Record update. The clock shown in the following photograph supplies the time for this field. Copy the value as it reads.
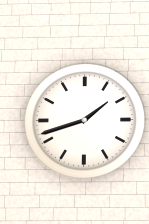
1:42
